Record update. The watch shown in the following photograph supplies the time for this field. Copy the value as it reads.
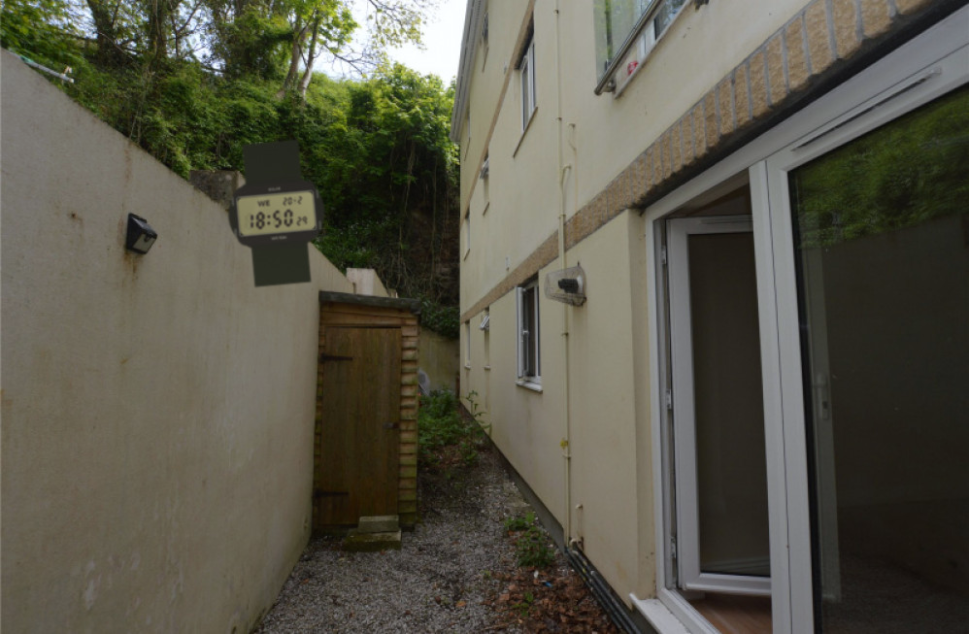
18:50
